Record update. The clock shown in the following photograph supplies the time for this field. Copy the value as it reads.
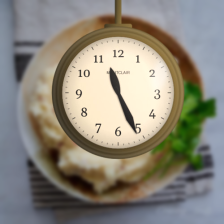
11:26
